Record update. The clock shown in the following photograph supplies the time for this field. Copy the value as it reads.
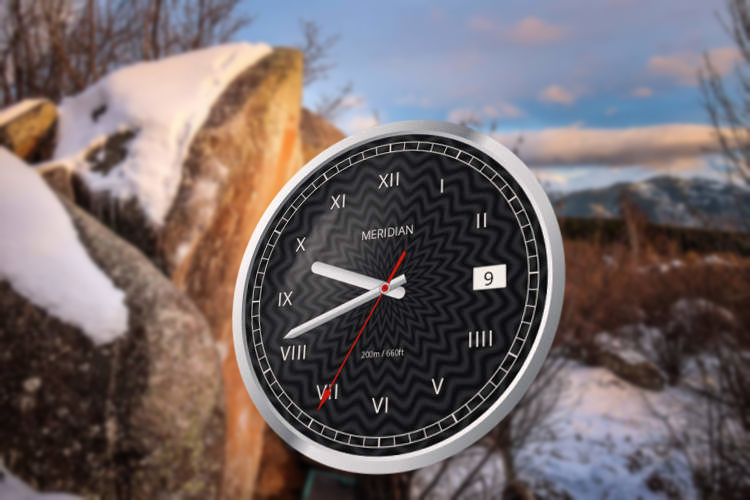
9:41:35
